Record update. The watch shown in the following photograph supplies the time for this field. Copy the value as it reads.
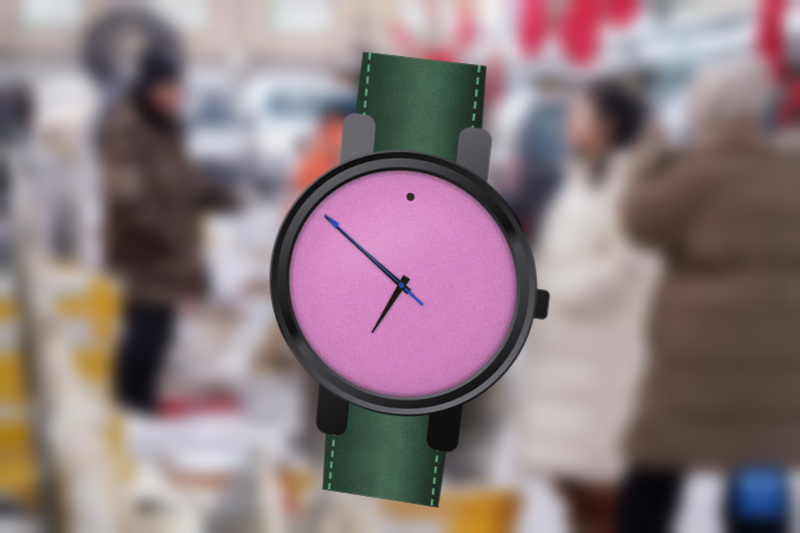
6:50:51
